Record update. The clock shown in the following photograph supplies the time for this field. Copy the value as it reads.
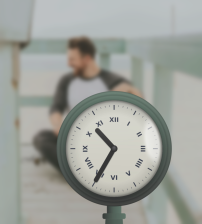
10:35
